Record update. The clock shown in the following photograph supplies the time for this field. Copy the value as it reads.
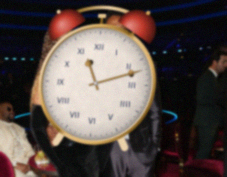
11:12
